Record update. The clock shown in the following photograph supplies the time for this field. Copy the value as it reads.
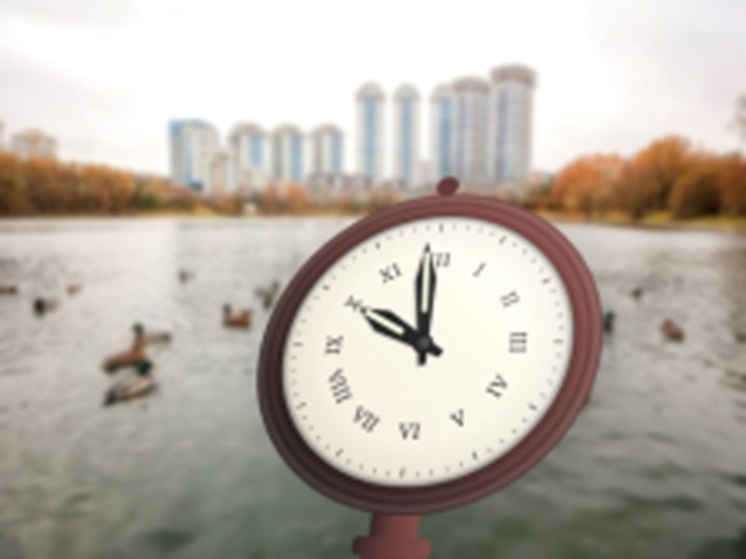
9:59
